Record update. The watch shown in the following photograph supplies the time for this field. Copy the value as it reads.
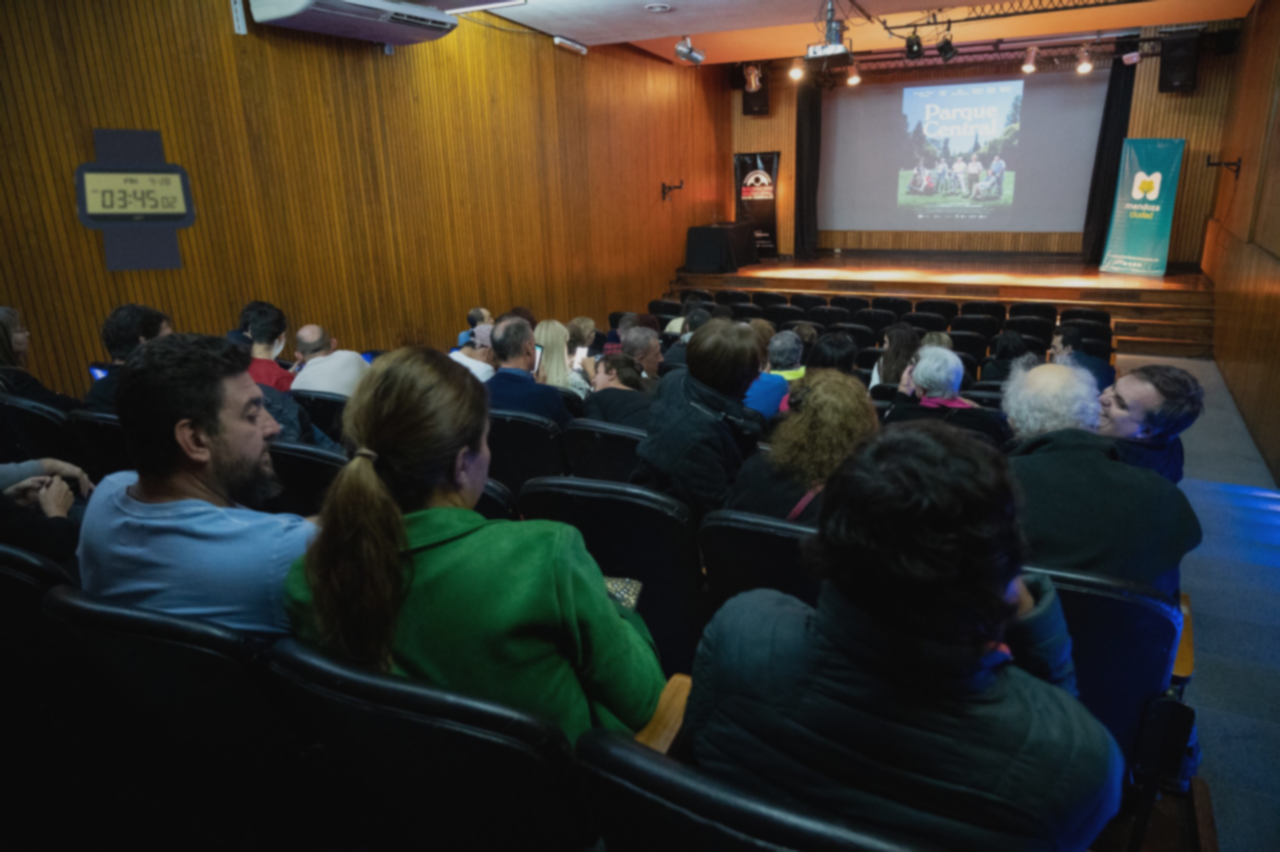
3:45
